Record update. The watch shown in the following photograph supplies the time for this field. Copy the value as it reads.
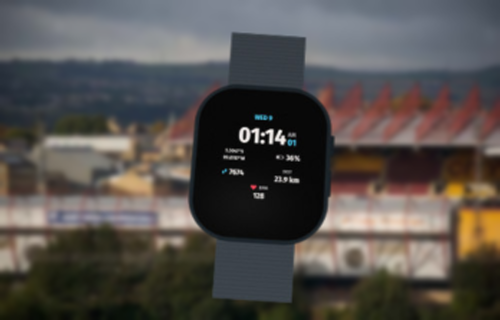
1:14
